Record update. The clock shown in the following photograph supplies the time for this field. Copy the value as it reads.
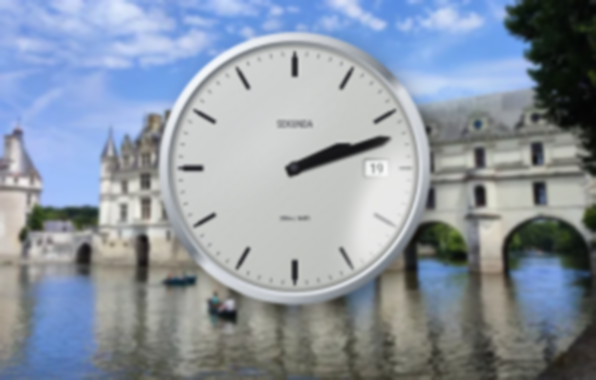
2:12
